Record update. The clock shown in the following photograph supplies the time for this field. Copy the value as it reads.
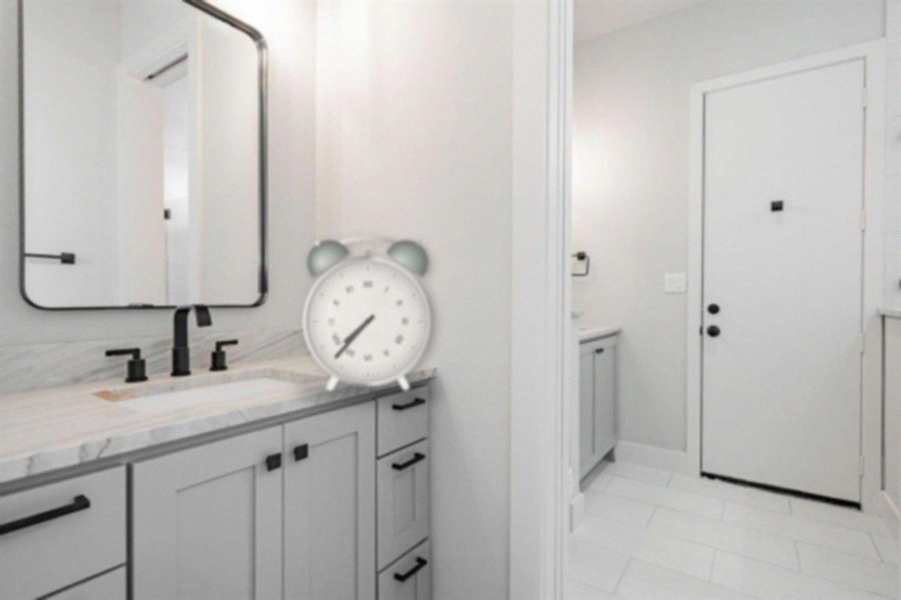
7:37
